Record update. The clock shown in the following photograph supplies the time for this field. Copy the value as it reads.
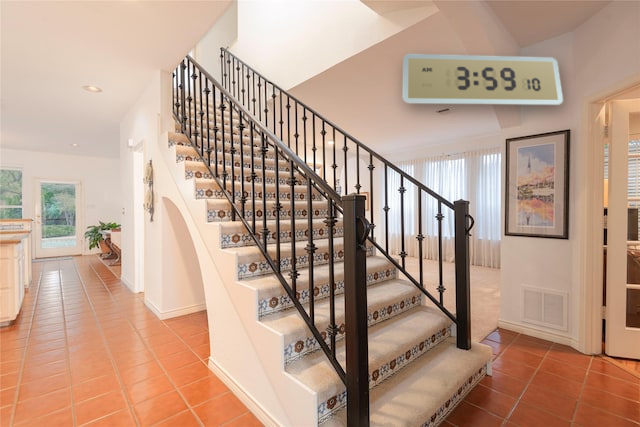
3:59:10
